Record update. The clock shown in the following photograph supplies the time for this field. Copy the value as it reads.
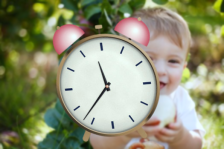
11:37
